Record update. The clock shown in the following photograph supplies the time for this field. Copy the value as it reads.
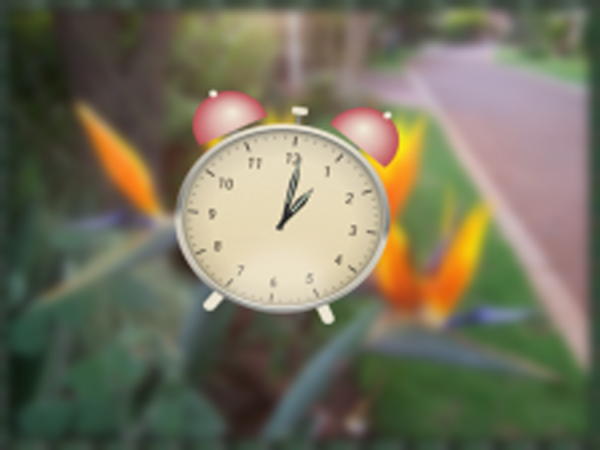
1:01
